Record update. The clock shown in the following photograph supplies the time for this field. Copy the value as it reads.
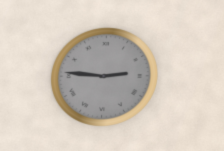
2:46
